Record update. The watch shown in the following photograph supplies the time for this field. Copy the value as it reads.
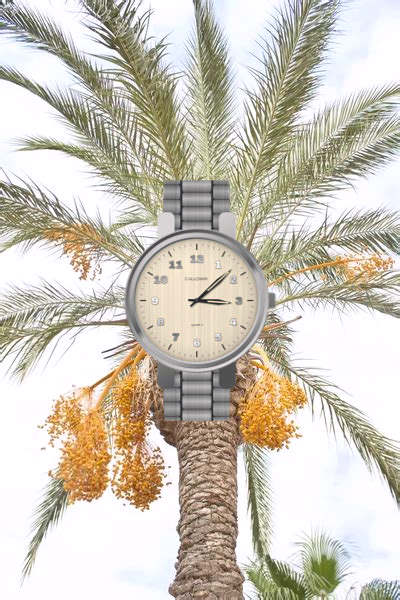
3:08
